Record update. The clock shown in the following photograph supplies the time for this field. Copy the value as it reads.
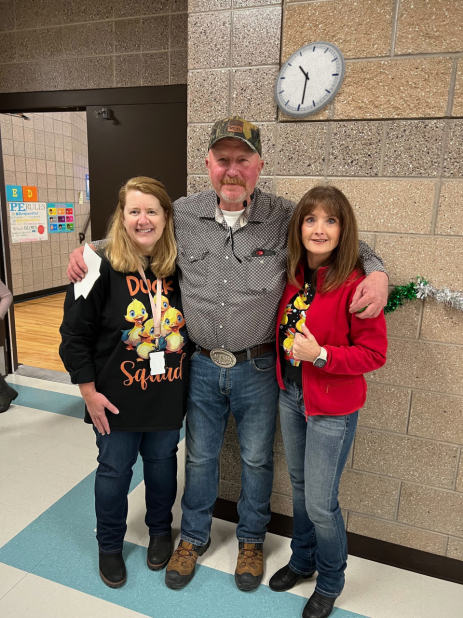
10:29
